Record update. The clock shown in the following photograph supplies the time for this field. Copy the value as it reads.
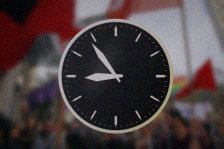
8:54
